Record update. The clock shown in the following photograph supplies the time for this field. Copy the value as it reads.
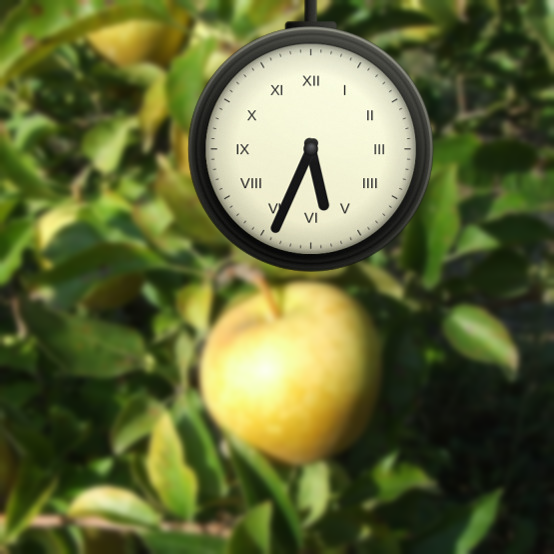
5:34
